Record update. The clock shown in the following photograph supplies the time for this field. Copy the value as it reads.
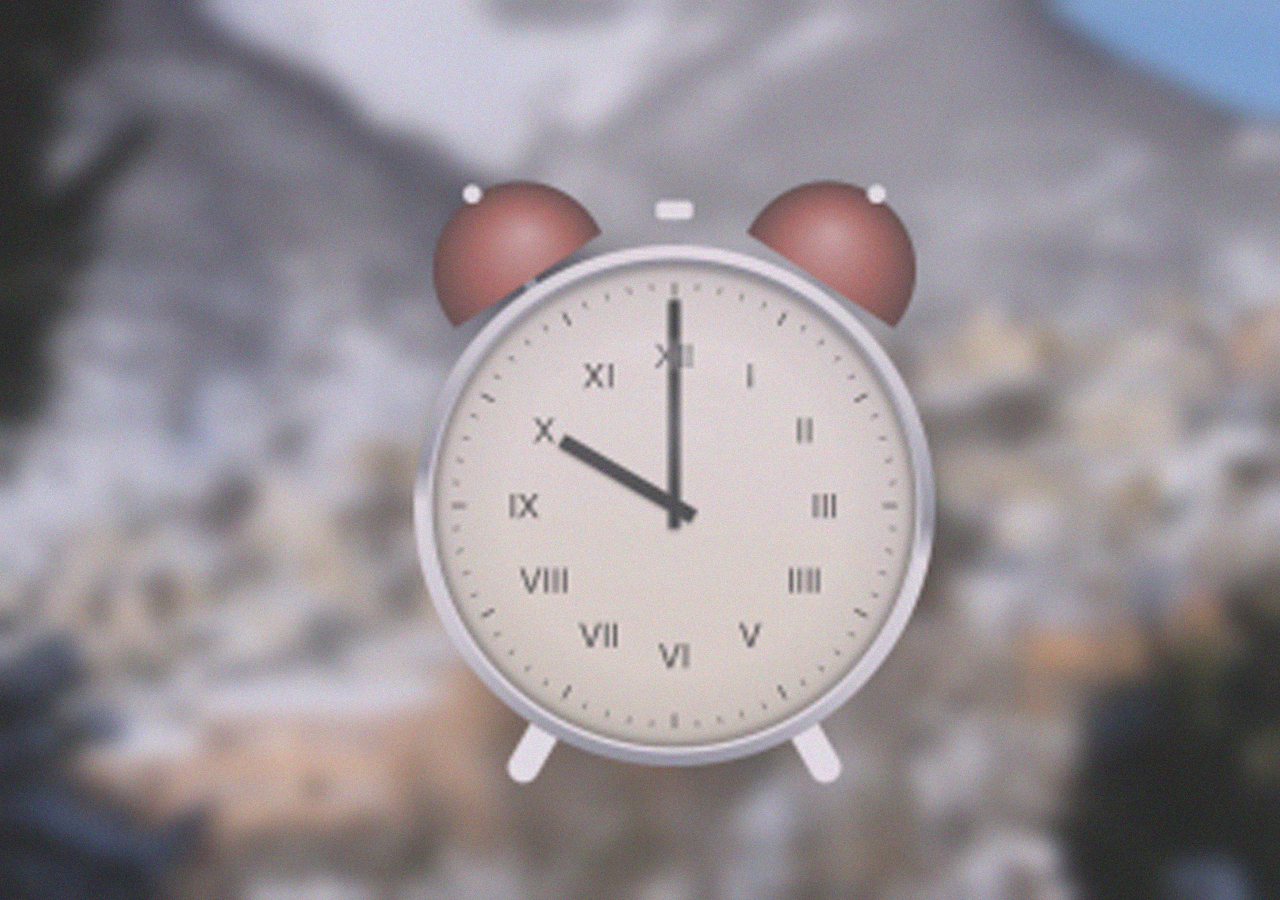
10:00
